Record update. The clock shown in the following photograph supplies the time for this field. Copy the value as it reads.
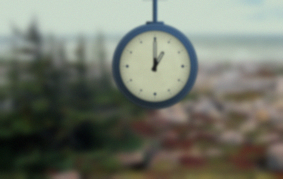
1:00
